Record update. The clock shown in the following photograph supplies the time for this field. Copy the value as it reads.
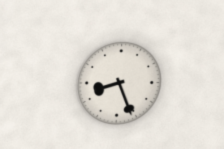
8:26
